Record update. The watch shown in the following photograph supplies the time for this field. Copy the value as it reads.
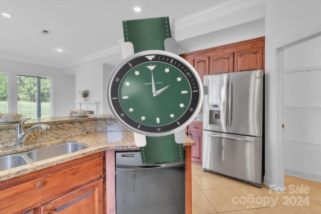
2:00
